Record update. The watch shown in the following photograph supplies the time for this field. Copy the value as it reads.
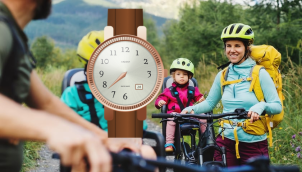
7:38
